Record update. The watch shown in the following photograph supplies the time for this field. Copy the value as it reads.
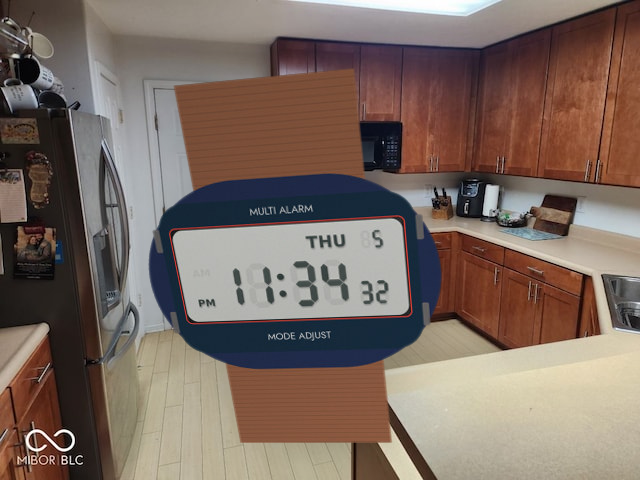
11:34:32
